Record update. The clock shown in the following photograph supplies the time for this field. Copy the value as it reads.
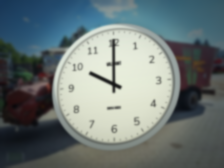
10:00
